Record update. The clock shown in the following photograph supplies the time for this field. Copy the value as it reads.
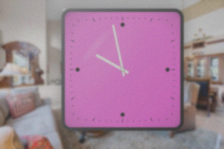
9:58
